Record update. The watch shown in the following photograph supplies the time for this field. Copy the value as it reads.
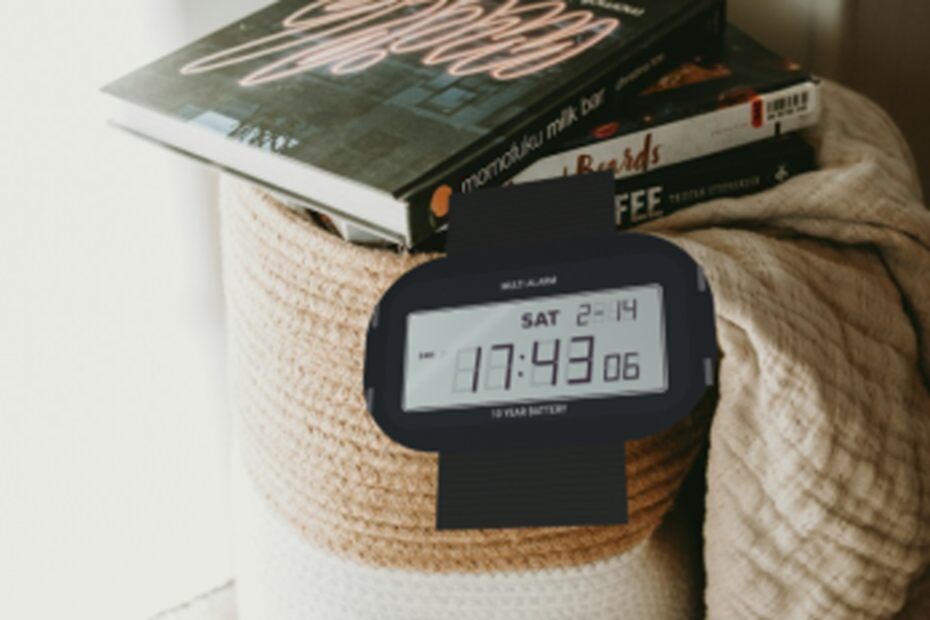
17:43:06
